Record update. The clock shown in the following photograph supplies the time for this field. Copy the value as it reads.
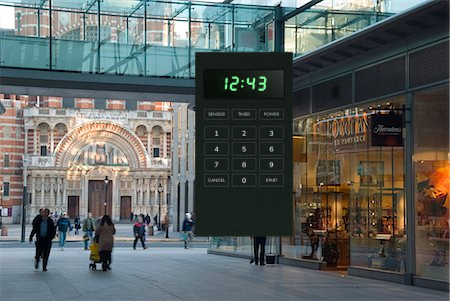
12:43
